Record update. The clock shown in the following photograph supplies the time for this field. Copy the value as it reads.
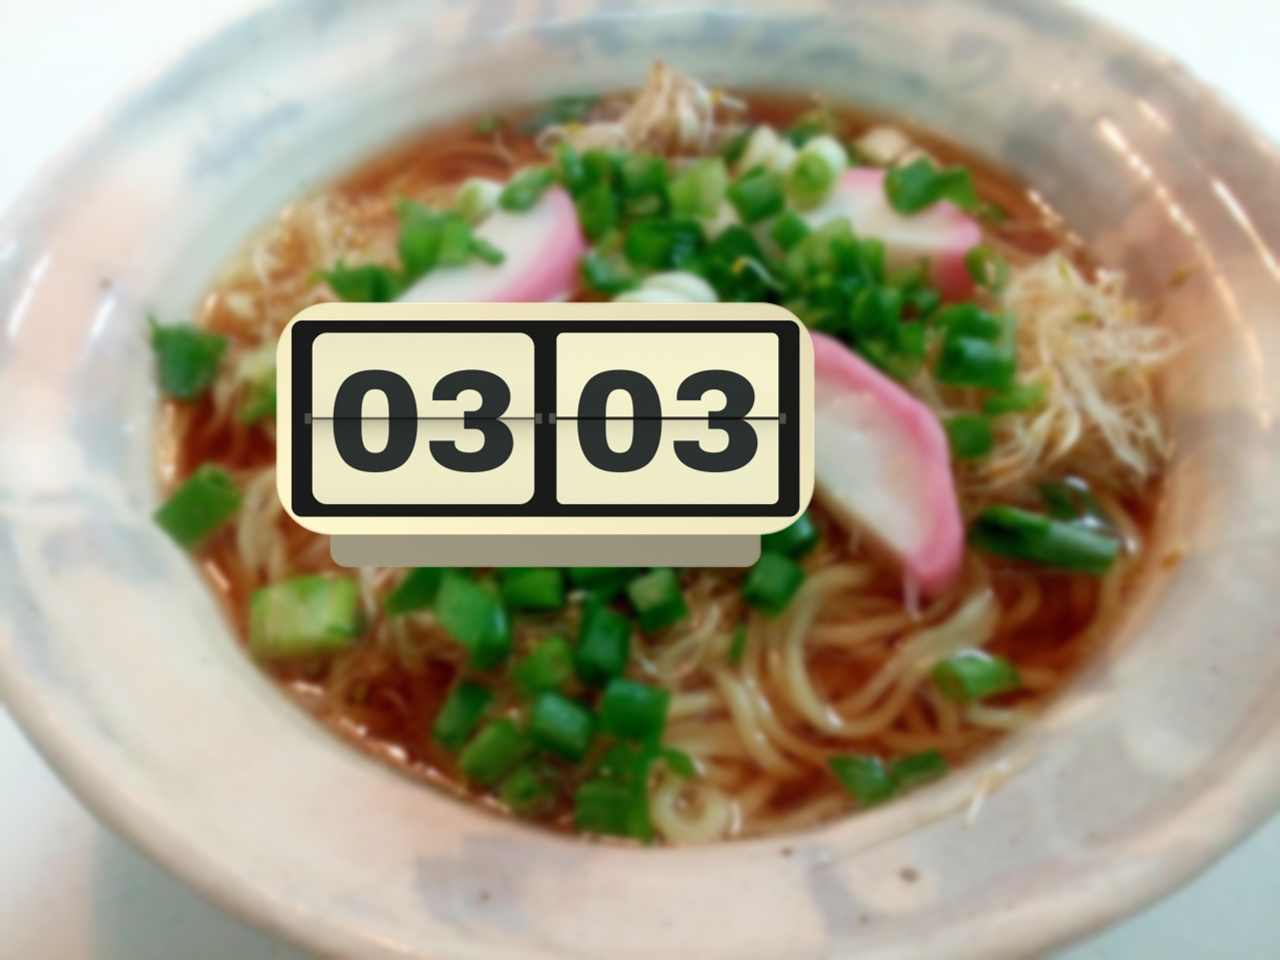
3:03
